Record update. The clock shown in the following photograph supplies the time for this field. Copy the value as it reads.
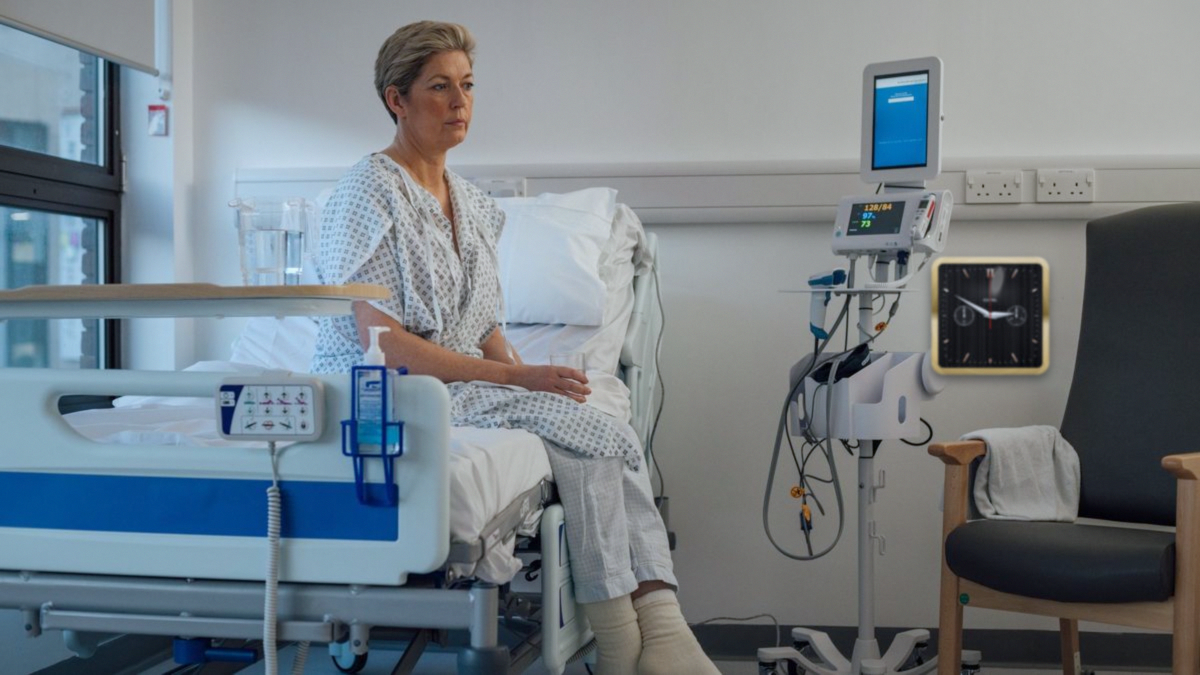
2:50
